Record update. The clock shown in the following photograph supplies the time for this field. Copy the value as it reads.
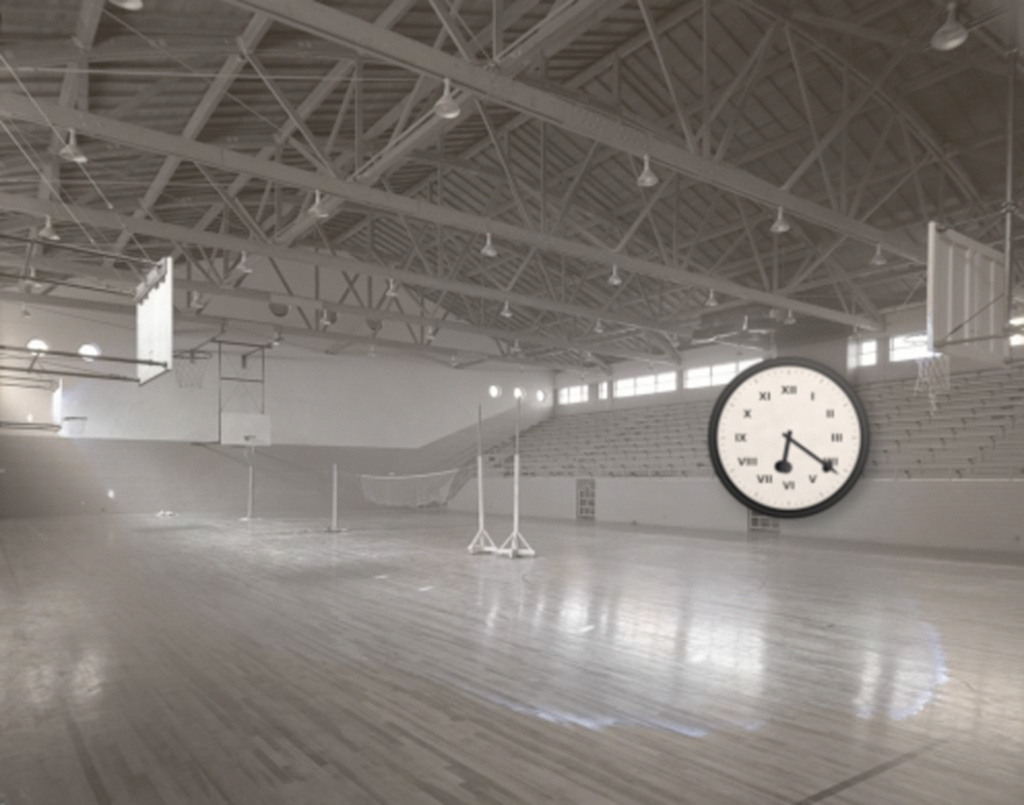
6:21
